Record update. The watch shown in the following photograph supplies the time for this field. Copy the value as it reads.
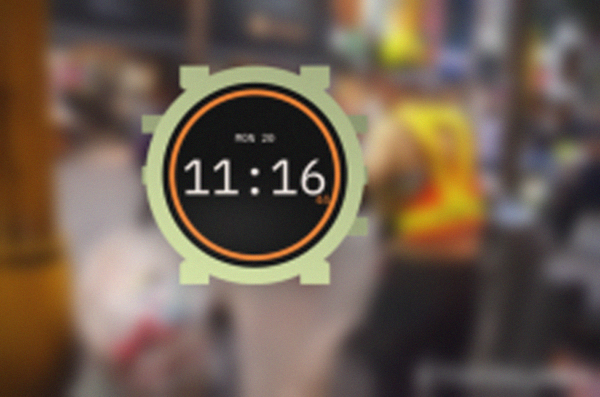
11:16
